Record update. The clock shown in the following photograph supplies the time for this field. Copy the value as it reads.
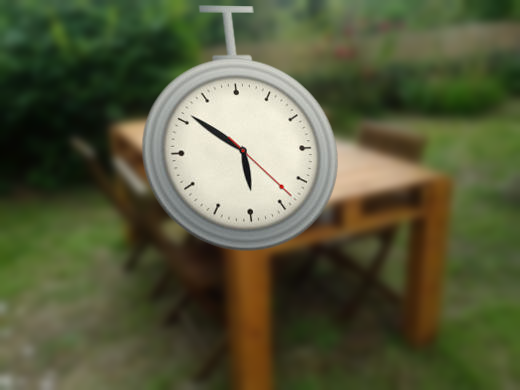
5:51:23
